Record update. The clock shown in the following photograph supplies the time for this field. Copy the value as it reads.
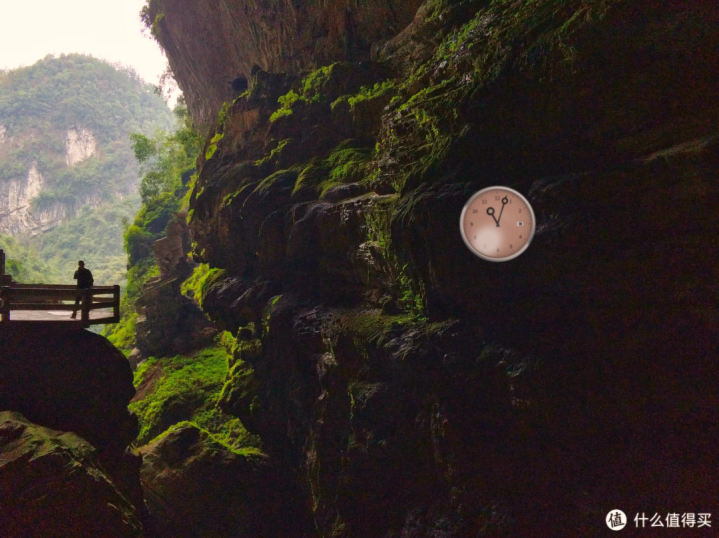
11:03
